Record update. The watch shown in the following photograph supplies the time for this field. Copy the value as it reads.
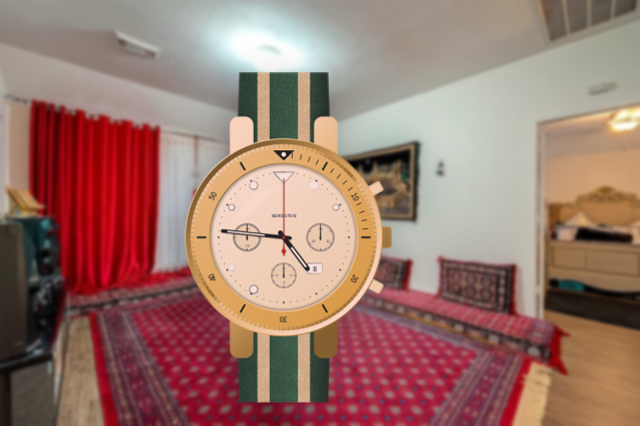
4:46
